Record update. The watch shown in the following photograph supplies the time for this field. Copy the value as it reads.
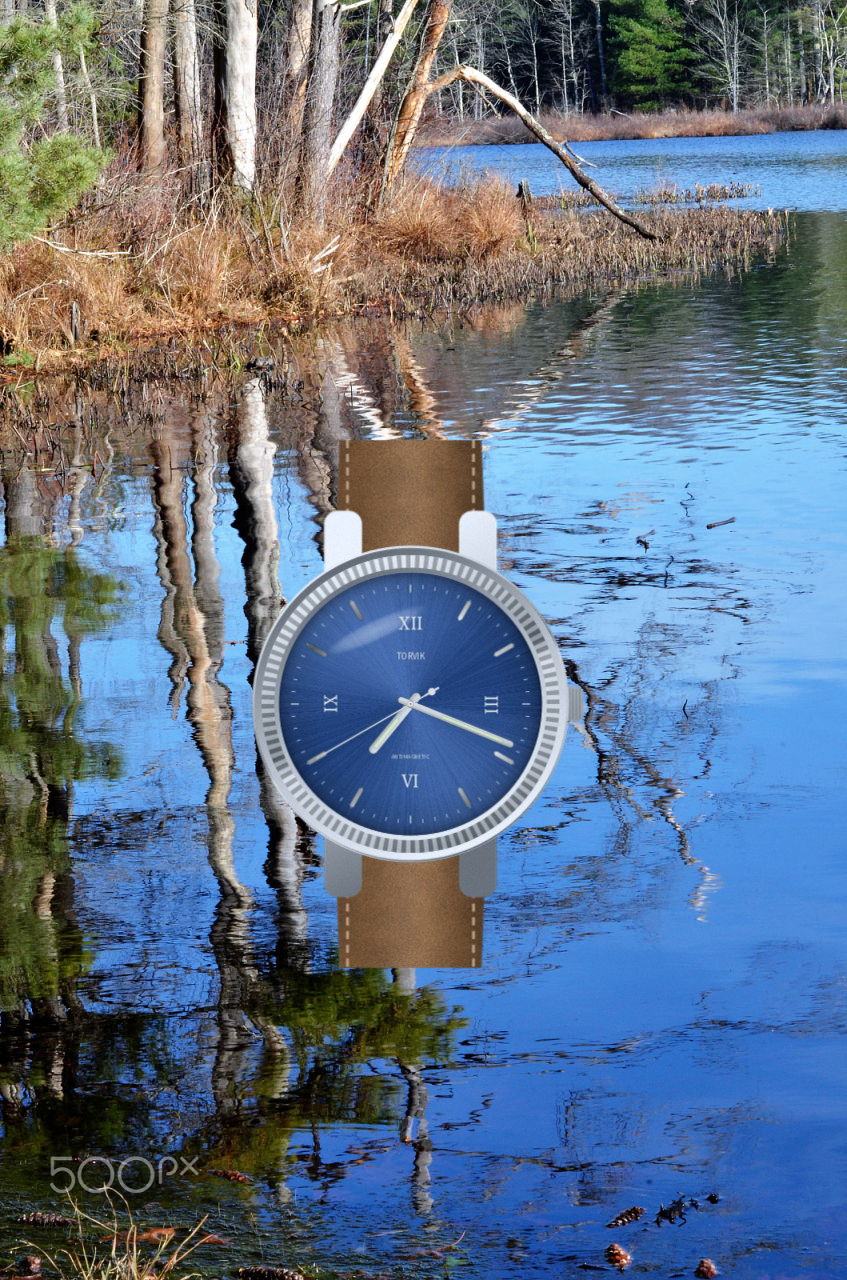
7:18:40
